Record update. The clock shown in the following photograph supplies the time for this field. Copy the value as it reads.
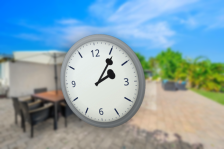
2:06
